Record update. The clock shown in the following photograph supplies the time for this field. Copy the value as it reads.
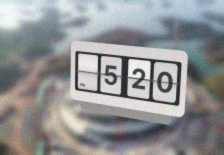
5:20
